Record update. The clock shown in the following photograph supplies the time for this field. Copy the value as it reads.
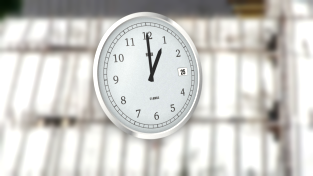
1:00
